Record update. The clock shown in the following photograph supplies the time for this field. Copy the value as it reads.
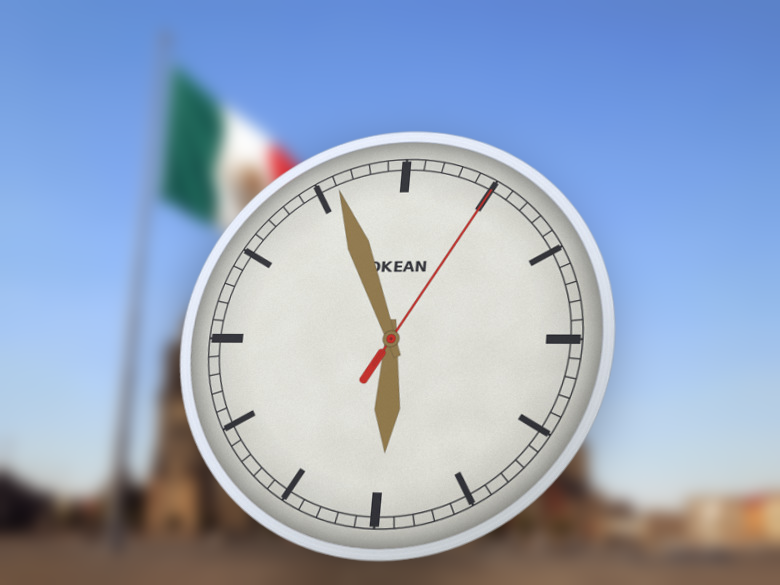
5:56:05
